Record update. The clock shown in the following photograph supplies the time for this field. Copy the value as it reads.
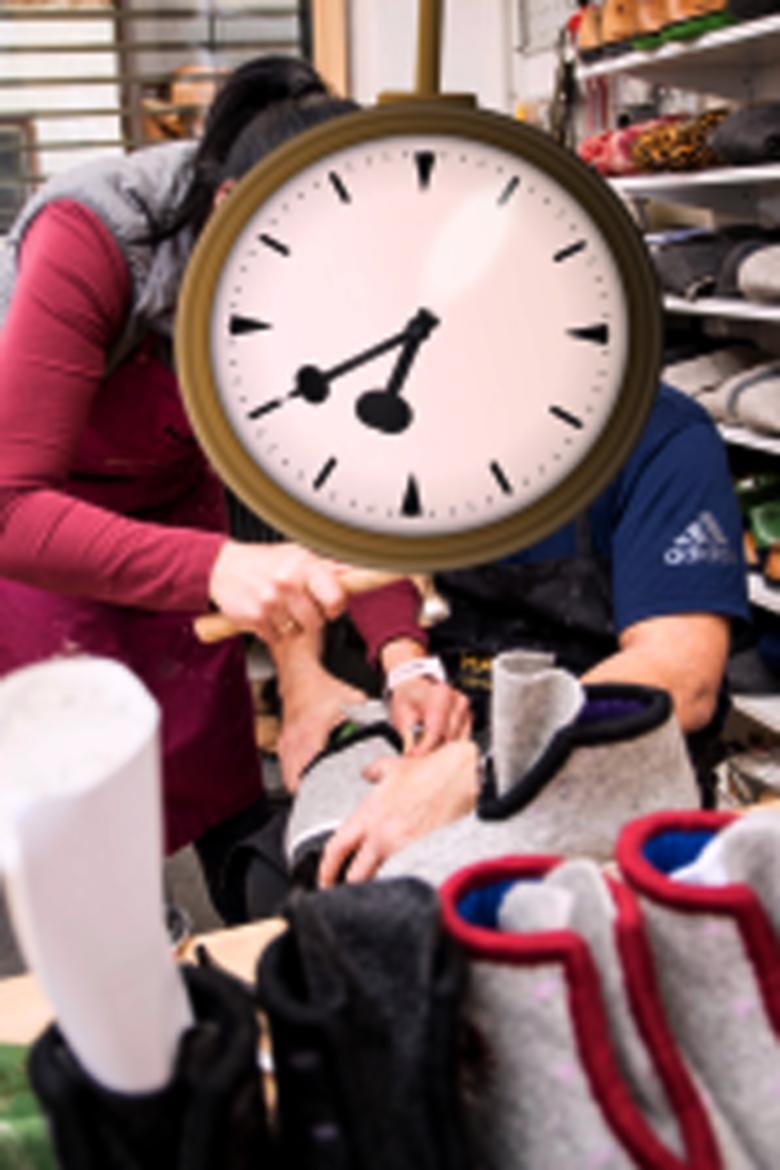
6:40
